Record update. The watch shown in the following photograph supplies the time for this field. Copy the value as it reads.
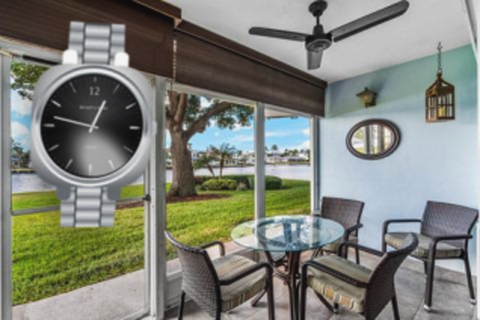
12:47
